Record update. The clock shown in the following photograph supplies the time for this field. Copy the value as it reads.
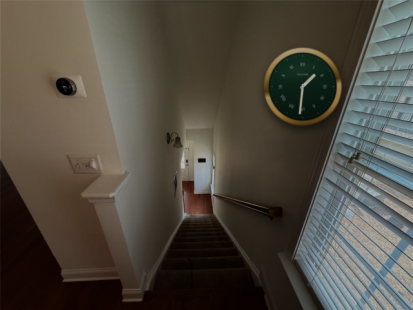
1:31
